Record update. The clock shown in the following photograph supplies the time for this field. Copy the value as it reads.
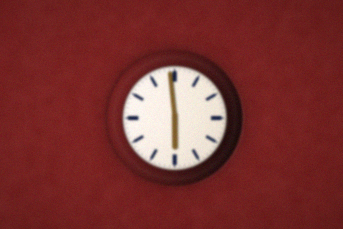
5:59
